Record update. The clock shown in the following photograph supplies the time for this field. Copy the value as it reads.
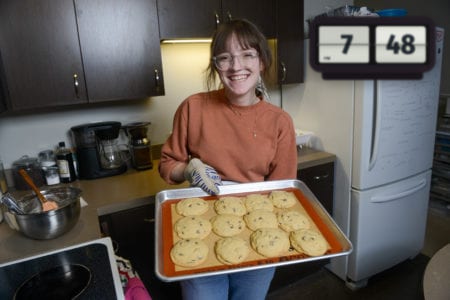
7:48
